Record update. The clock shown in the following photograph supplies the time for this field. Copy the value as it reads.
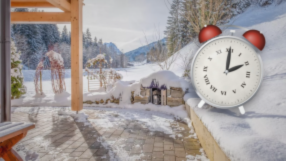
2:00
